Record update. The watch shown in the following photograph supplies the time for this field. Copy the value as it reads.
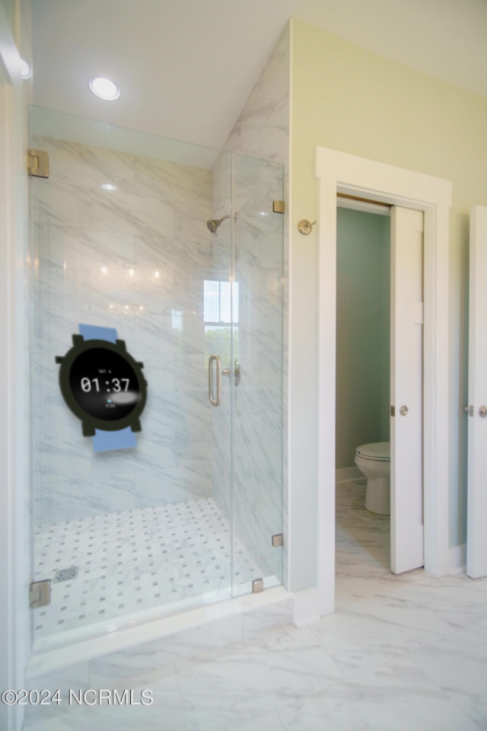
1:37
